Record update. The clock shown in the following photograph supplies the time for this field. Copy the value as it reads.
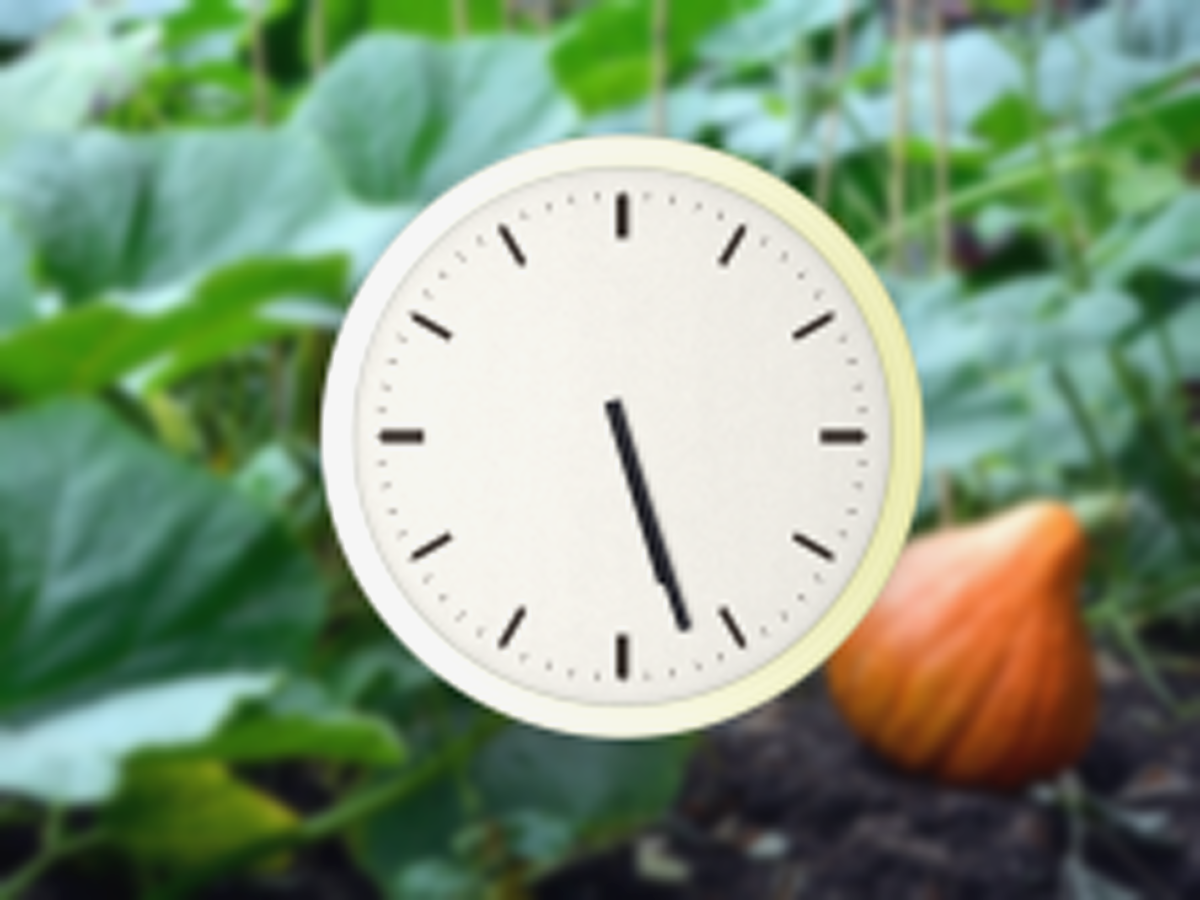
5:27
